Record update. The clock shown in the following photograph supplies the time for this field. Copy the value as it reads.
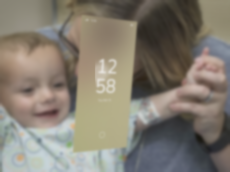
12:58
